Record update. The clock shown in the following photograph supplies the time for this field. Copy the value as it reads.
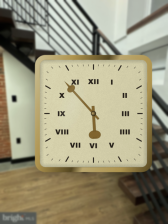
5:53
